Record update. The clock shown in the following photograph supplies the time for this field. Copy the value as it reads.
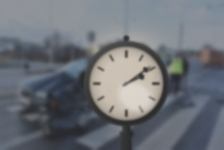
2:09
